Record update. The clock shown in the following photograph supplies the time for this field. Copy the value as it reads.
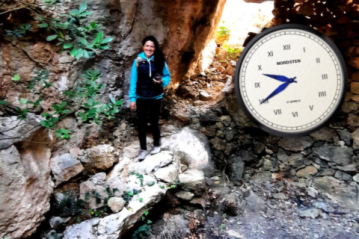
9:40
